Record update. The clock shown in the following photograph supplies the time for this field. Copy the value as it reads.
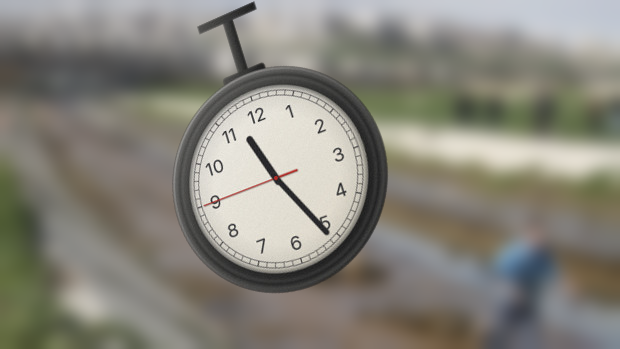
11:25:45
